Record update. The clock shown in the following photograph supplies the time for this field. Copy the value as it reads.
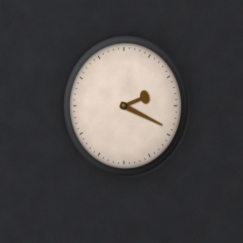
2:19
